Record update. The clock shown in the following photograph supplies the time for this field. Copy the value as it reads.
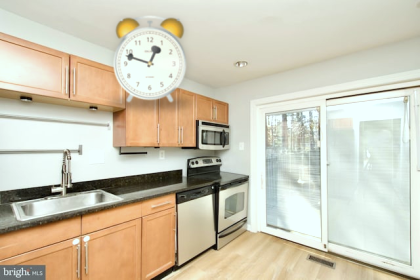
12:48
